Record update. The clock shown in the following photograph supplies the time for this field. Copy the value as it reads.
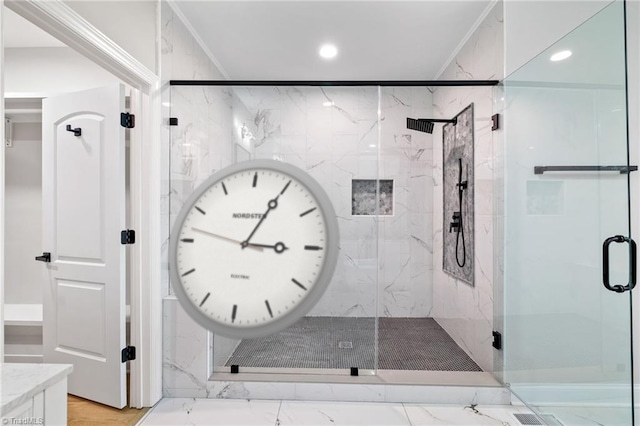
3:04:47
